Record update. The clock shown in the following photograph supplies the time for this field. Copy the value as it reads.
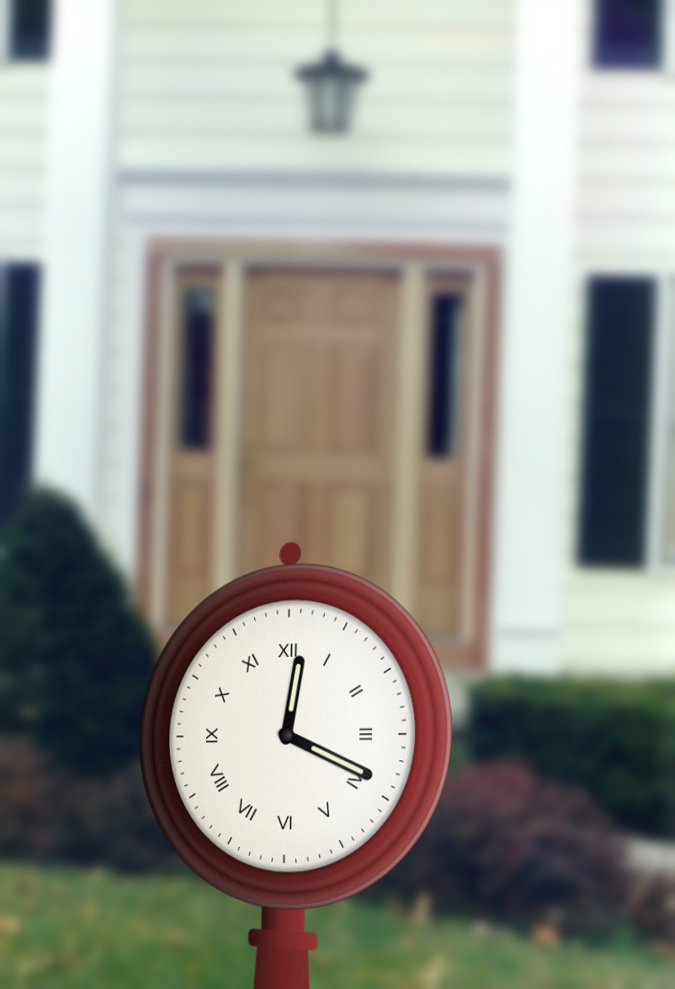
12:19
